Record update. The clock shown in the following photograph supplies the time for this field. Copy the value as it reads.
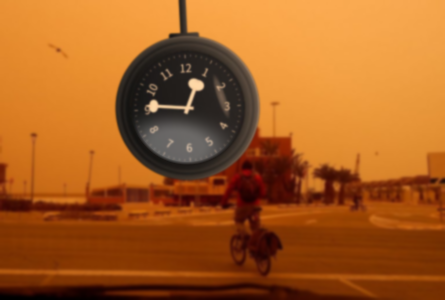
12:46
